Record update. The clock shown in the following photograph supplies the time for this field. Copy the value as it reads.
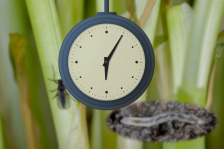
6:05
